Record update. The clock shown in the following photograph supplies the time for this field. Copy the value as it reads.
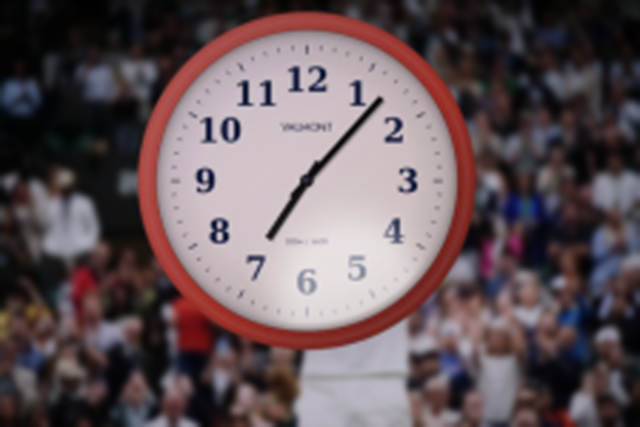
7:07
